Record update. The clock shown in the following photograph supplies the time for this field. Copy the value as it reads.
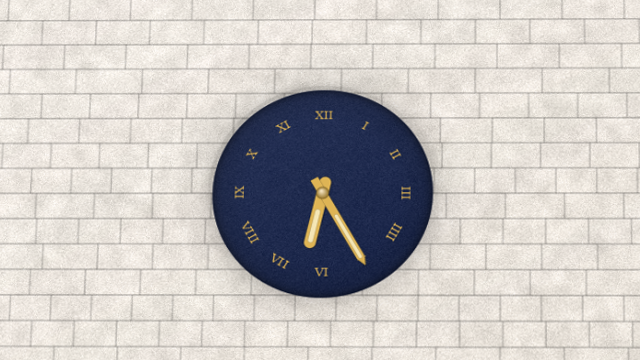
6:25
